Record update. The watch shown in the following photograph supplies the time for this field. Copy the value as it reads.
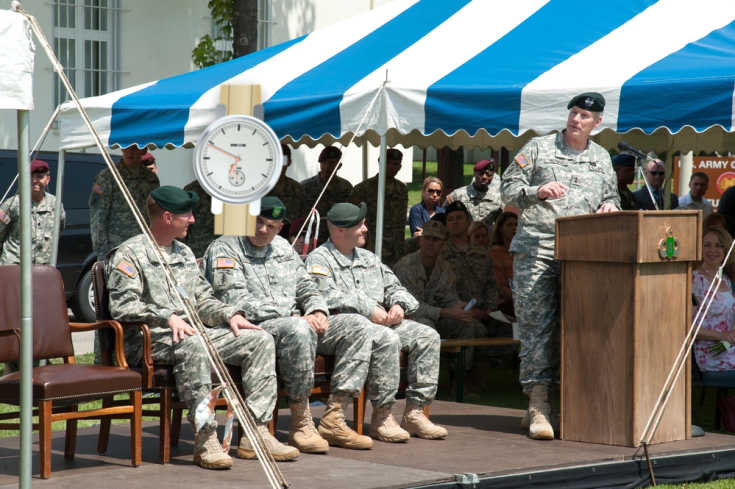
6:49
